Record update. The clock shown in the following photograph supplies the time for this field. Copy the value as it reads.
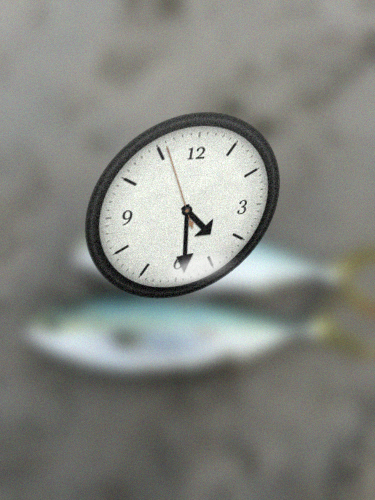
4:28:56
